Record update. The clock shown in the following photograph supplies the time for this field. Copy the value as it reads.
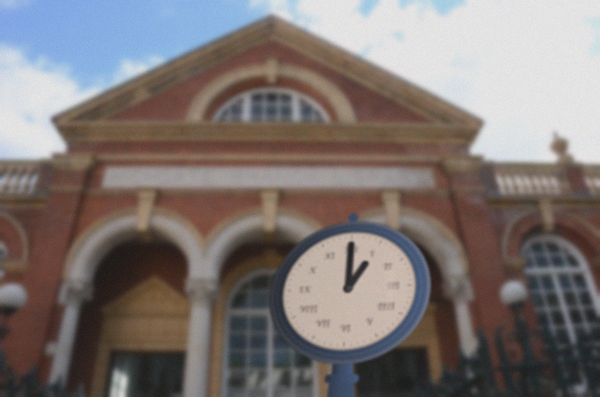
1:00
